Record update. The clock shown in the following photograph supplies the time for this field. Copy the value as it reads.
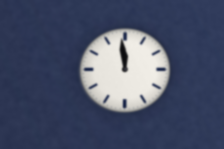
11:59
